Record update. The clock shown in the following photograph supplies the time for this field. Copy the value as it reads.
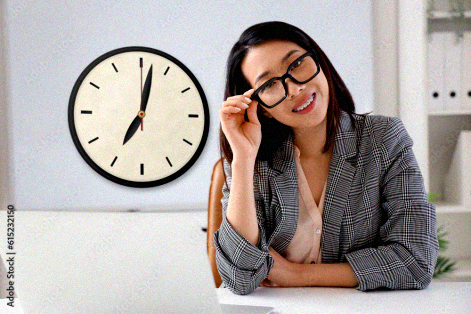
7:02:00
